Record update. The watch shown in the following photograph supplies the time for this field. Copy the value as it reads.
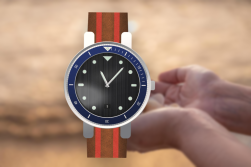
11:07
